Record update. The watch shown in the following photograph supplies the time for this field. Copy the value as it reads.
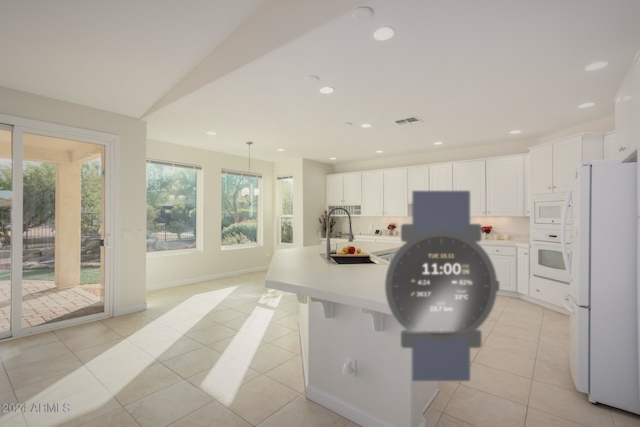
11:00
